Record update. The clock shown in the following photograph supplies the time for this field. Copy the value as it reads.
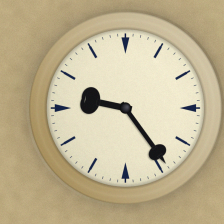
9:24
